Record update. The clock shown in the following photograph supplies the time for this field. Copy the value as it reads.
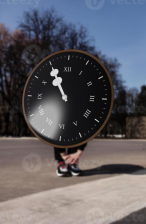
10:55
